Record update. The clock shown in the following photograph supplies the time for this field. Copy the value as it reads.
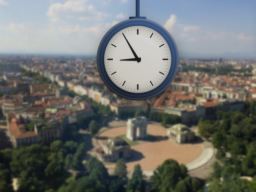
8:55
